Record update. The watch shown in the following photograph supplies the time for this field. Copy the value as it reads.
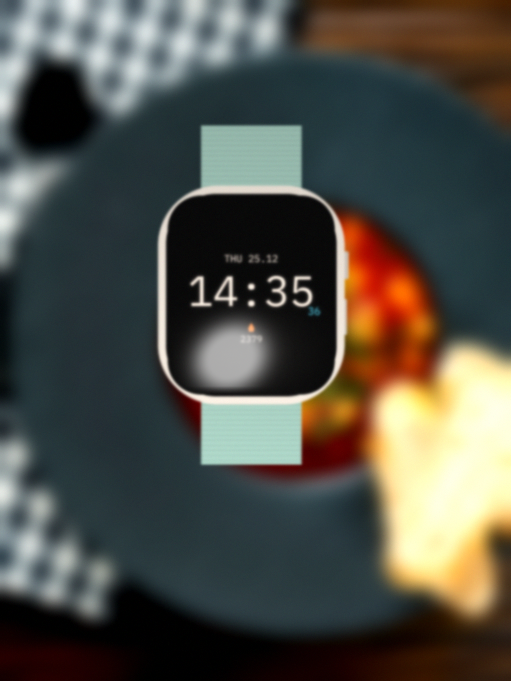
14:35
